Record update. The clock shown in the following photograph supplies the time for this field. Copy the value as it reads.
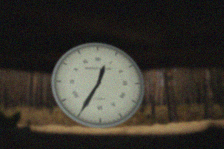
12:35
